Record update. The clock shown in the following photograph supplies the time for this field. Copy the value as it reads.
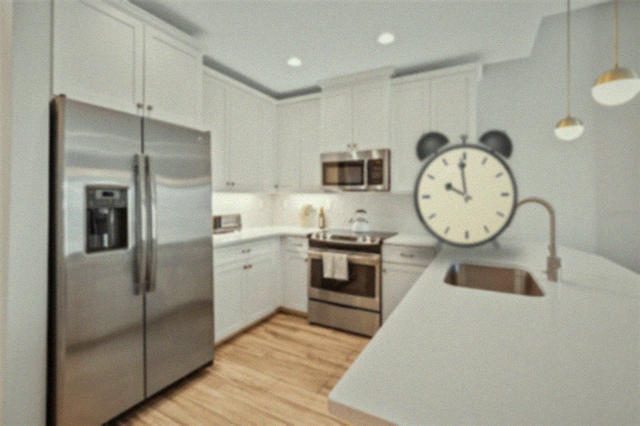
9:59
